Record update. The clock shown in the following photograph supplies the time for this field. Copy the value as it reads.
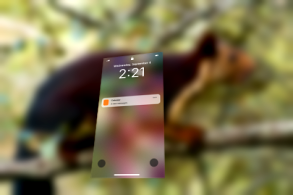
2:21
